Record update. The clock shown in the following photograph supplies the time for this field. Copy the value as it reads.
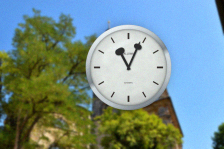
11:04
